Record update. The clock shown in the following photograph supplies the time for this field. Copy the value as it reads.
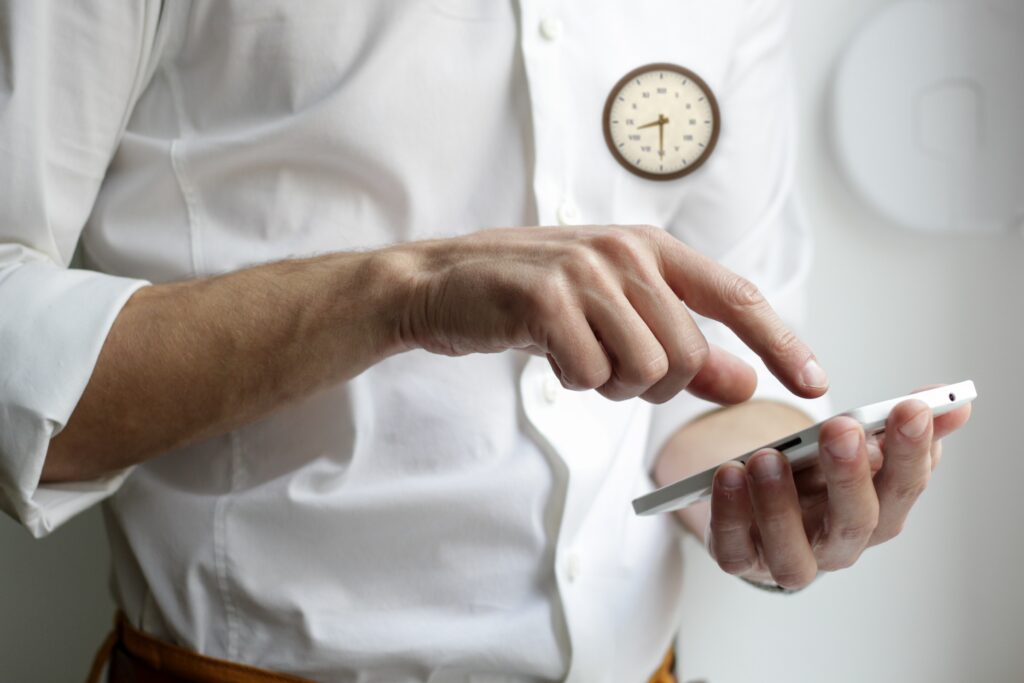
8:30
